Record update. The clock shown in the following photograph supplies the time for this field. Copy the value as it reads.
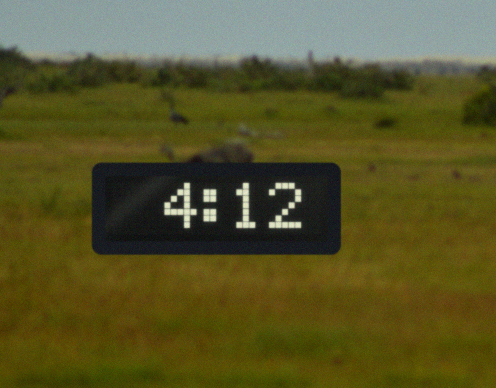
4:12
